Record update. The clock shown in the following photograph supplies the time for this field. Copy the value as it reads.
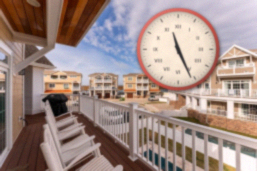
11:26
